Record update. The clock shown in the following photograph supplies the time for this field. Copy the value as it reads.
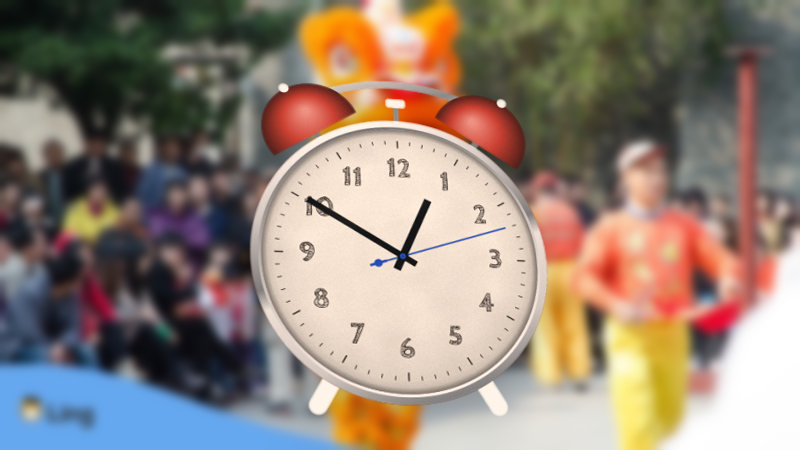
12:50:12
